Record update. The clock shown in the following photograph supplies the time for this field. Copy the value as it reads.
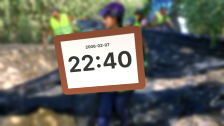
22:40
